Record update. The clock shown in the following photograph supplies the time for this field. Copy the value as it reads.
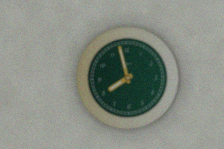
7:58
